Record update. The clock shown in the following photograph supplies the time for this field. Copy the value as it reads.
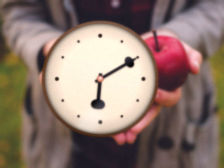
6:10
